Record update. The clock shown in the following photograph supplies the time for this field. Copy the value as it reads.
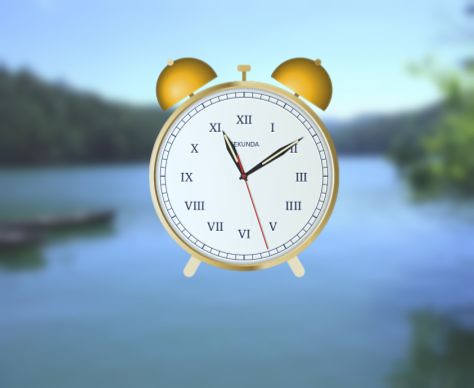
11:09:27
